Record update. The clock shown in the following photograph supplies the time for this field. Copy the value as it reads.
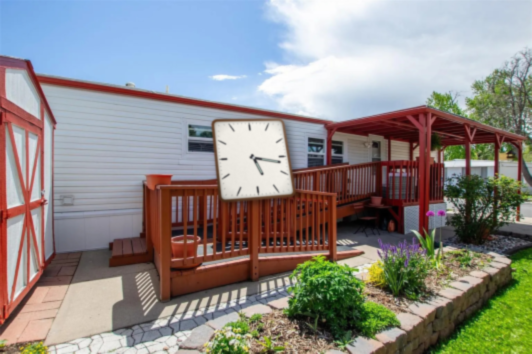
5:17
